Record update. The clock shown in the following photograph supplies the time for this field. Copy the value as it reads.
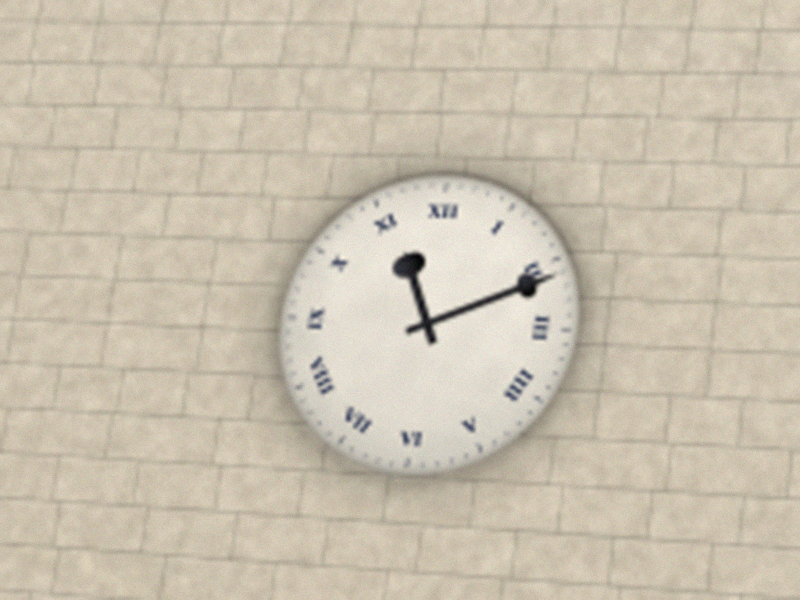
11:11
